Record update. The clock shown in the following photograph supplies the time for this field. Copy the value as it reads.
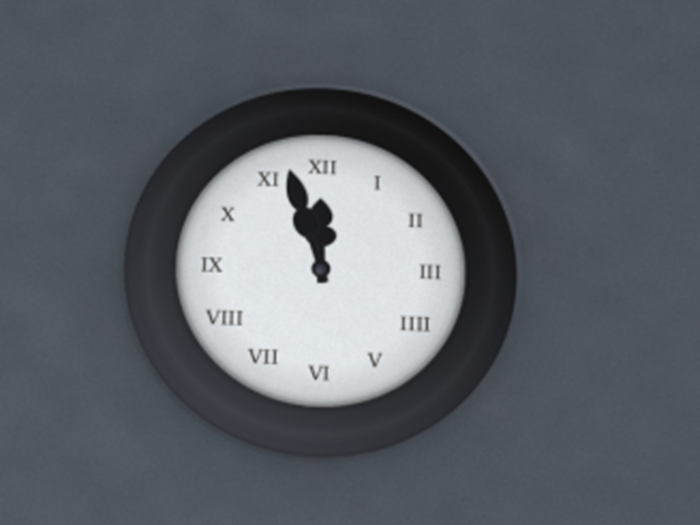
11:57
